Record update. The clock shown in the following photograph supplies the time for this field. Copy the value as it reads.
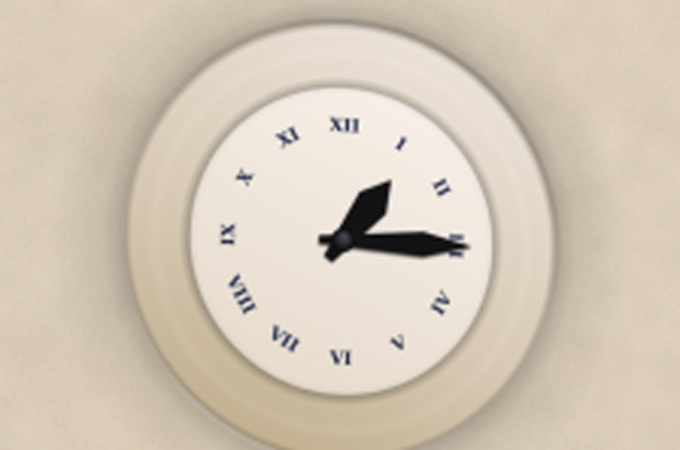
1:15
